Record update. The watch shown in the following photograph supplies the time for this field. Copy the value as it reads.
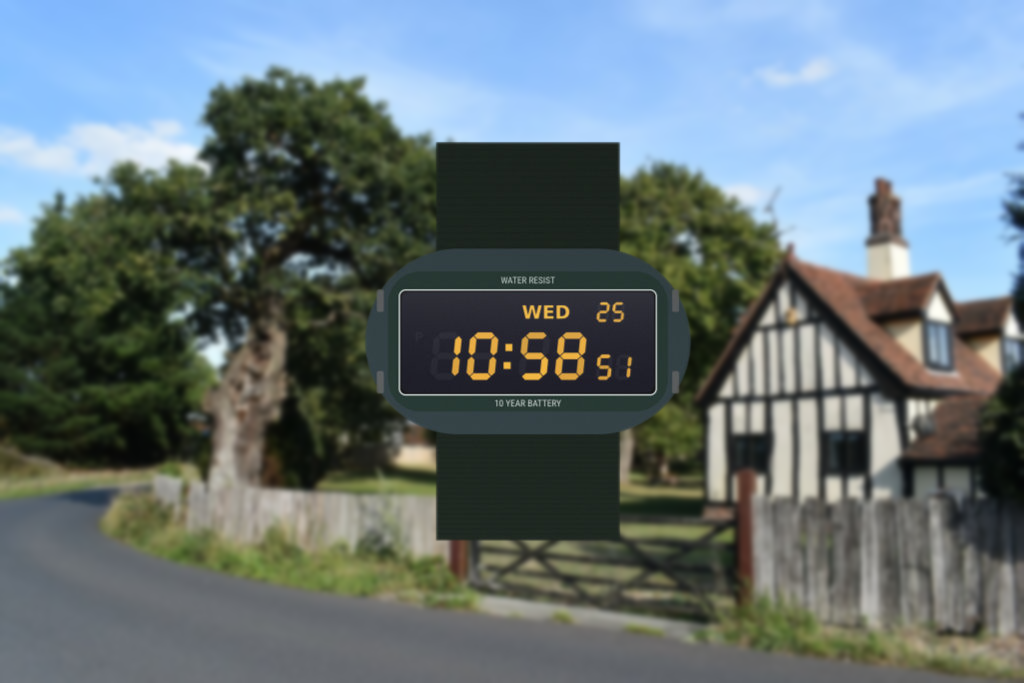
10:58:51
